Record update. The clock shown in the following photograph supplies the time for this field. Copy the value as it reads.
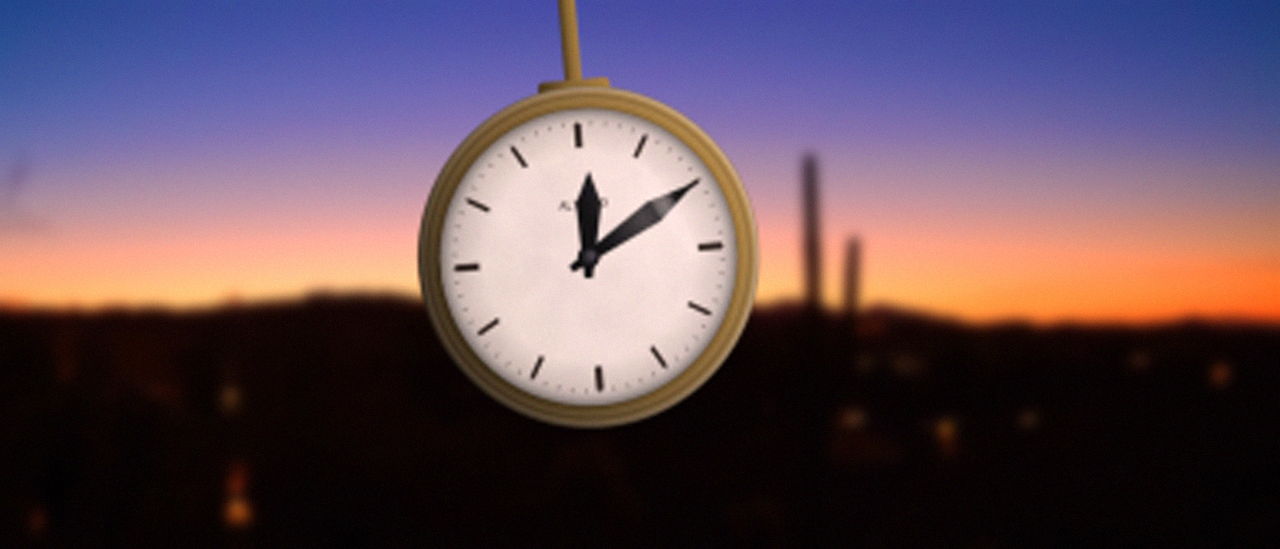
12:10
